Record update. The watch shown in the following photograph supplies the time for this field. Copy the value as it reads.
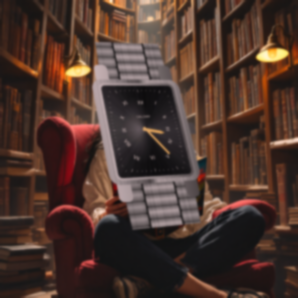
3:24
